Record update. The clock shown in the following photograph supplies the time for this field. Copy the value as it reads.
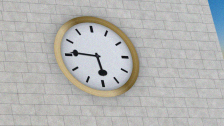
5:46
